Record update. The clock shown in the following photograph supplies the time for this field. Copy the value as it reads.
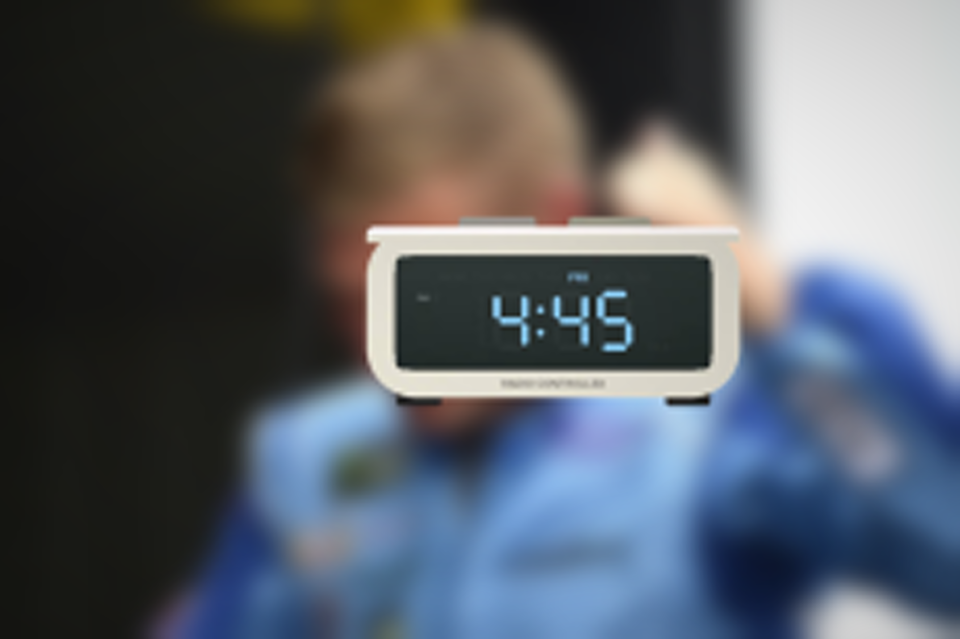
4:45
